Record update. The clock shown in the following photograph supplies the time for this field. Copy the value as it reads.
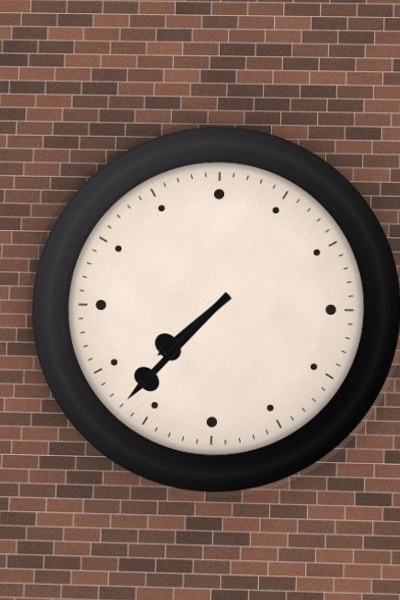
7:37
